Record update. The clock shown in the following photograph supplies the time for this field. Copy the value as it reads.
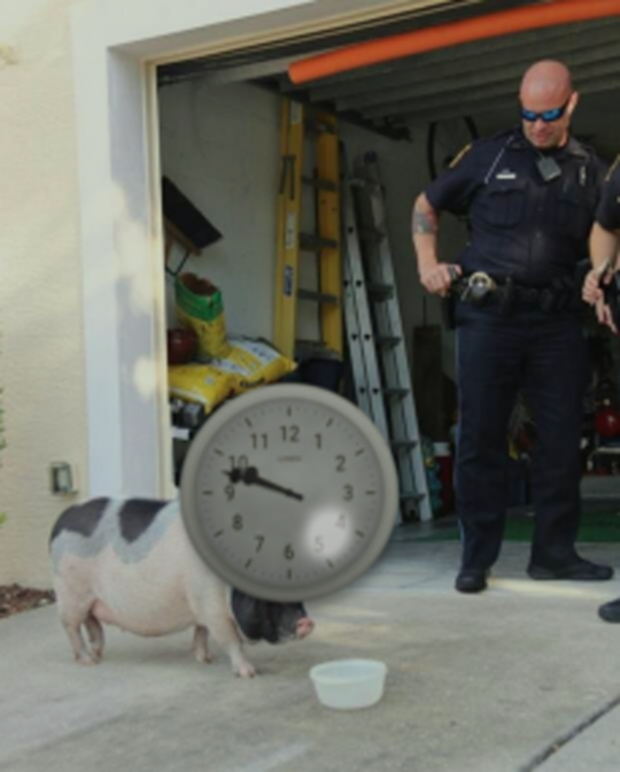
9:48
